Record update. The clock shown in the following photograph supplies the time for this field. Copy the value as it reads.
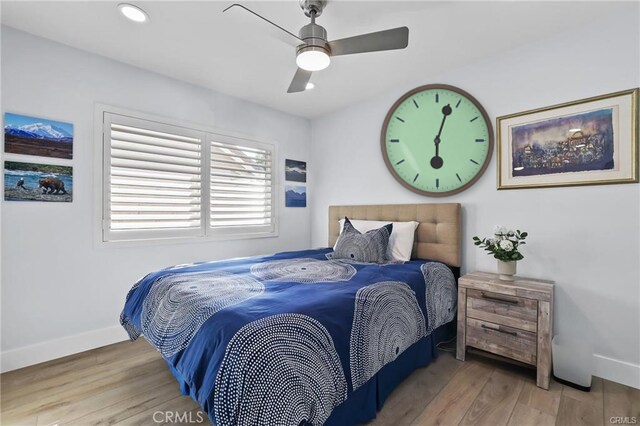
6:03
